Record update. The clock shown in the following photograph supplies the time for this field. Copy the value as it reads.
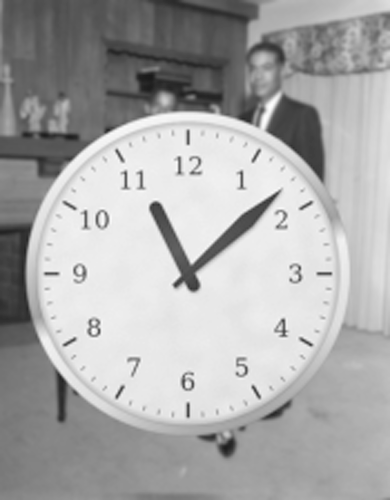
11:08
